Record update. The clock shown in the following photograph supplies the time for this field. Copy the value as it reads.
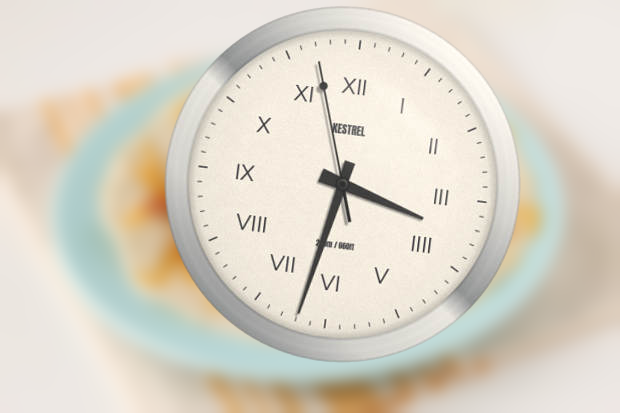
3:31:57
